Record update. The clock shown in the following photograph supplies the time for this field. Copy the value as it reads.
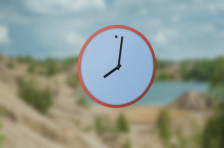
8:02
